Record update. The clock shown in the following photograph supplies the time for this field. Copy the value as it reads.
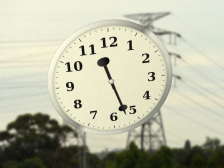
11:27
